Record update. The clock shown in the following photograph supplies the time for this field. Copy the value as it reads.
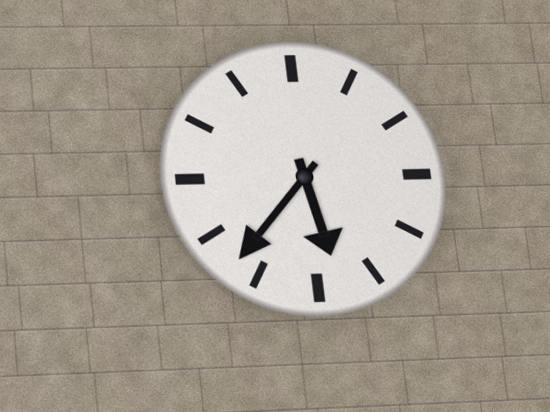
5:37
